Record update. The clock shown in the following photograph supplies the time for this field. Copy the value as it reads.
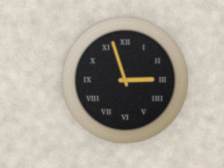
2:57
